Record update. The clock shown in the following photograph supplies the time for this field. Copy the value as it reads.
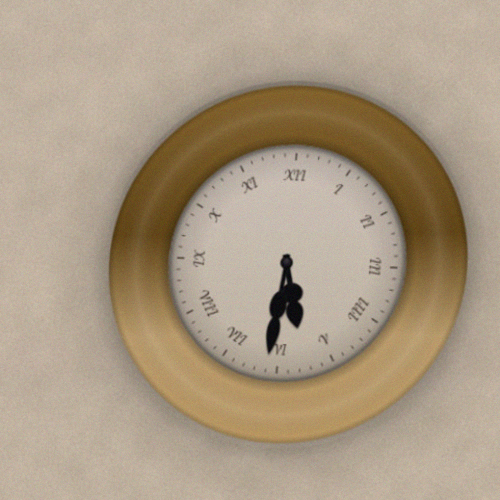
5:31
